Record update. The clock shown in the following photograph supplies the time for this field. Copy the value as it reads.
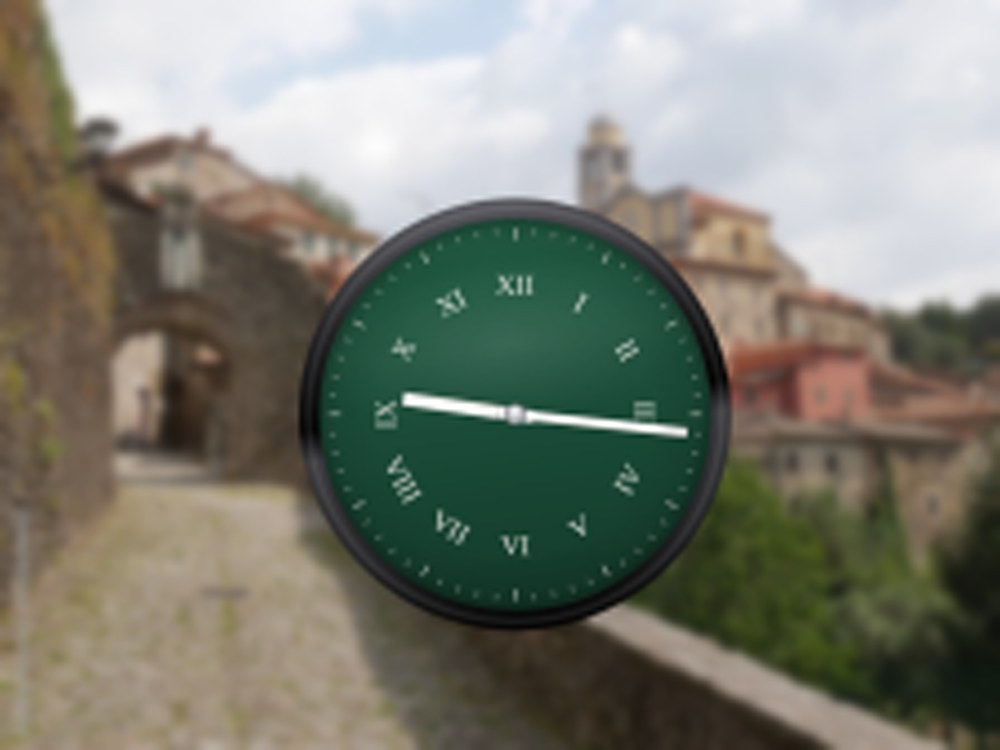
9:16
